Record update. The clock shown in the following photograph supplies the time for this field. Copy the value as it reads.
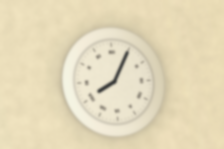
8:05
